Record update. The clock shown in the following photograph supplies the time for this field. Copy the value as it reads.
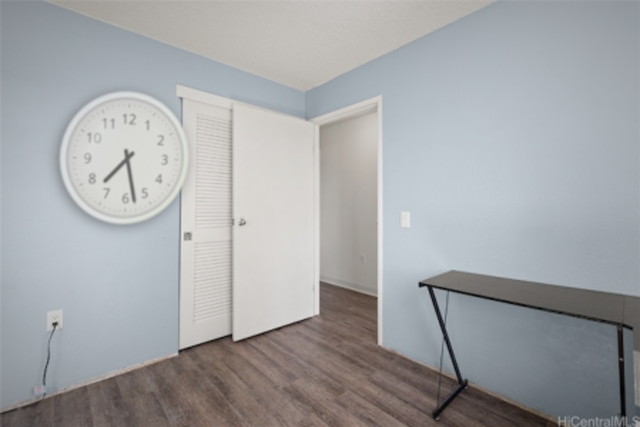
7:28
